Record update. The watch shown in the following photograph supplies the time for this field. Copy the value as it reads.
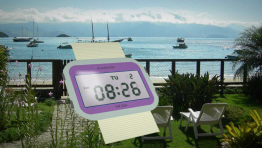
8:26
